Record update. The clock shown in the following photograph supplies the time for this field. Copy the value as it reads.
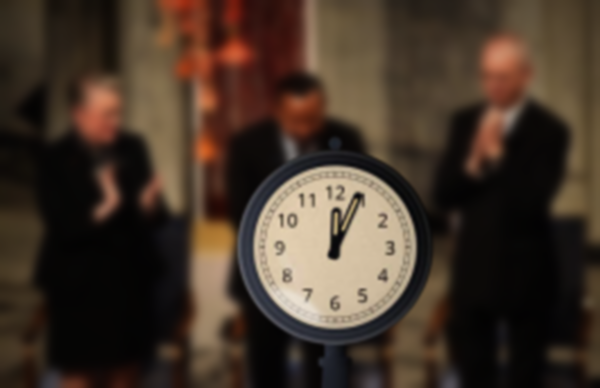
12:04
